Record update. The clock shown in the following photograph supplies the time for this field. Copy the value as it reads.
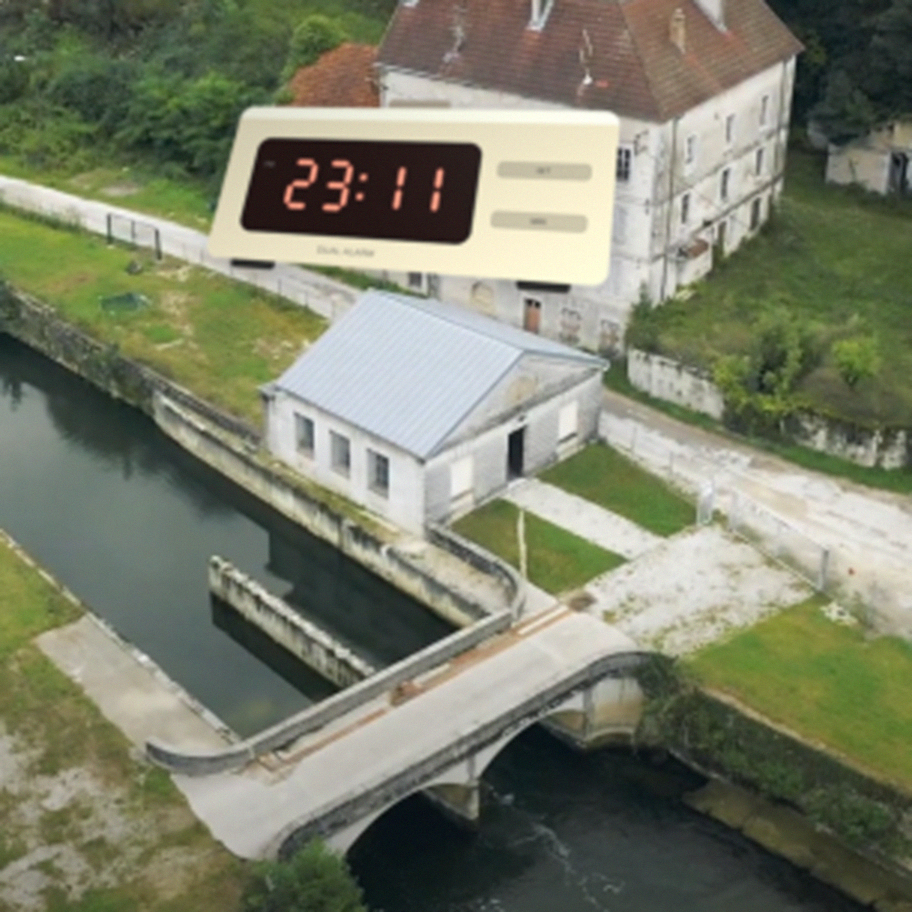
23:11
